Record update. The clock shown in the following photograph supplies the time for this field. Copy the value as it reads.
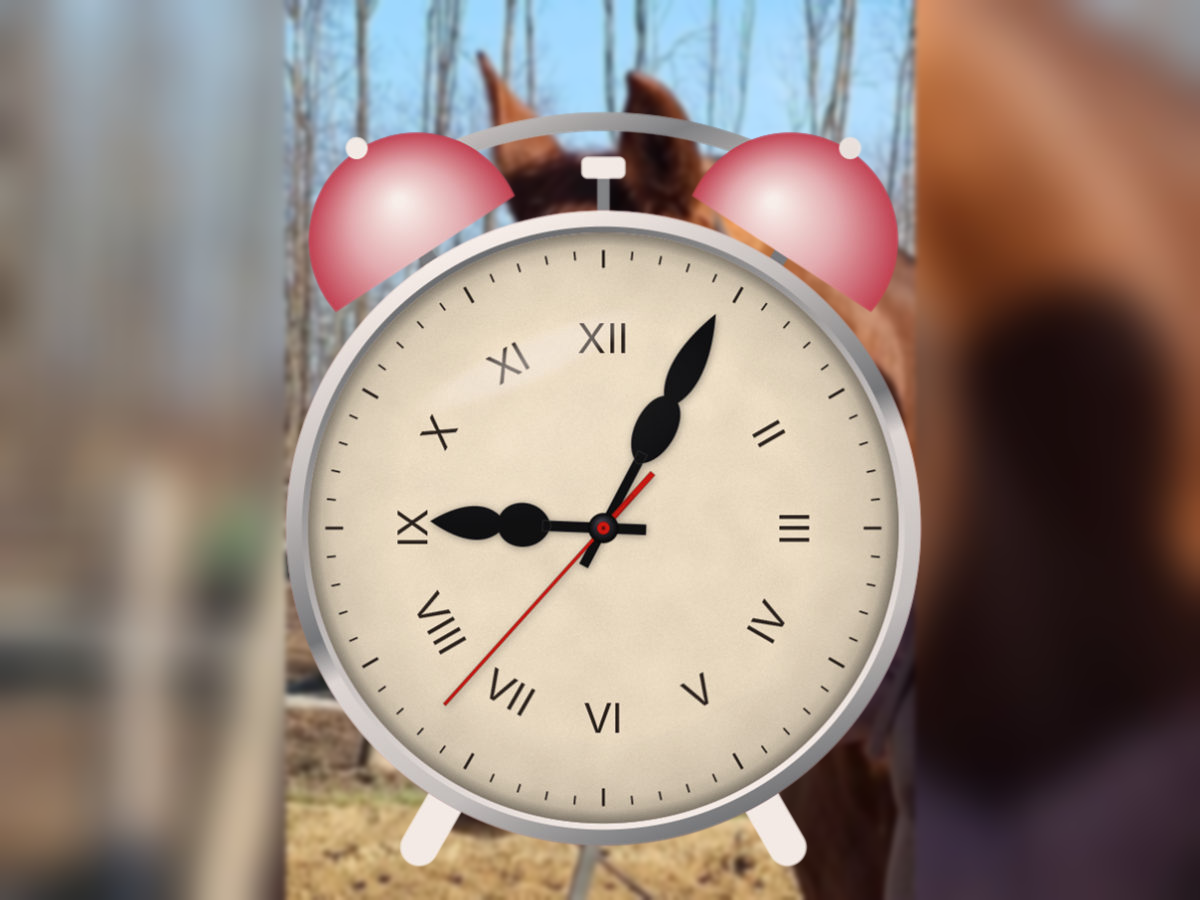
9:04:37
